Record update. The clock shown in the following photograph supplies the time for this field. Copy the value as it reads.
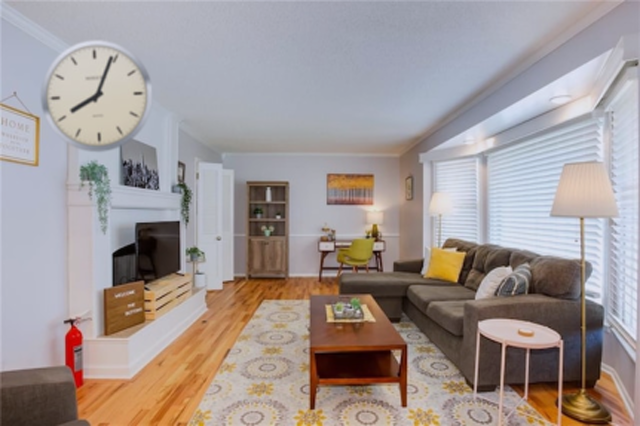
8:04
